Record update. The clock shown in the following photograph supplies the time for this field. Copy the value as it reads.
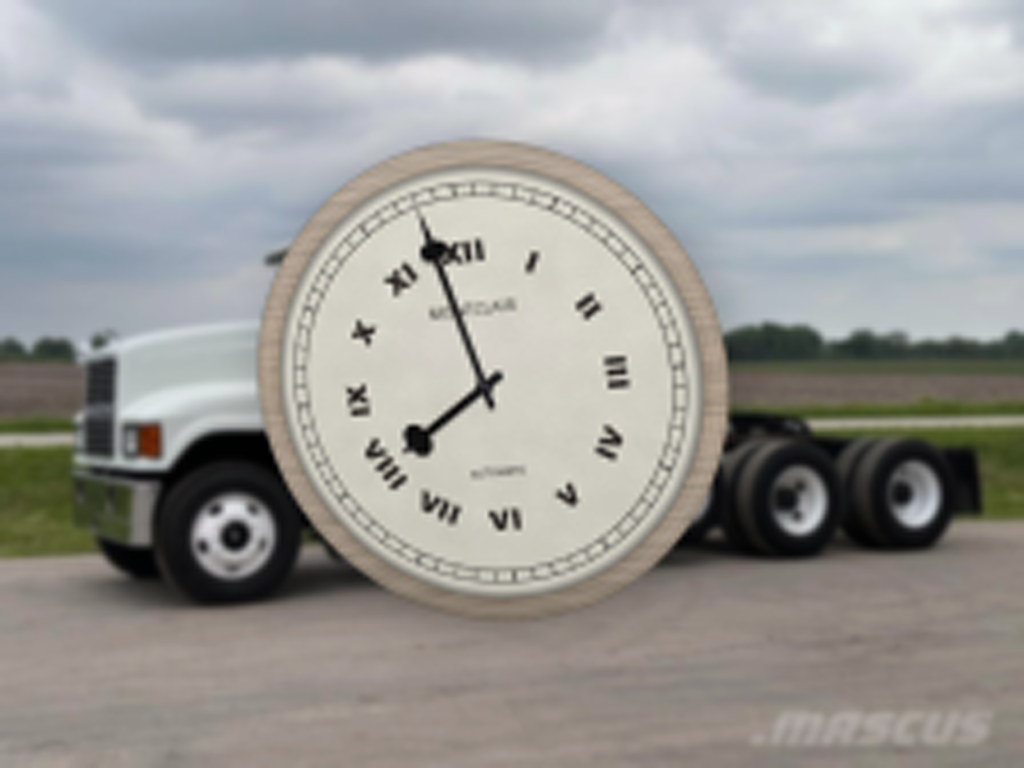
7:58
